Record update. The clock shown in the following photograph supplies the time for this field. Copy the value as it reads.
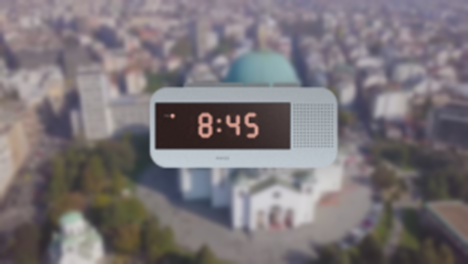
8:45
